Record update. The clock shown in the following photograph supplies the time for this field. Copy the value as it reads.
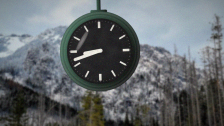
8:42
